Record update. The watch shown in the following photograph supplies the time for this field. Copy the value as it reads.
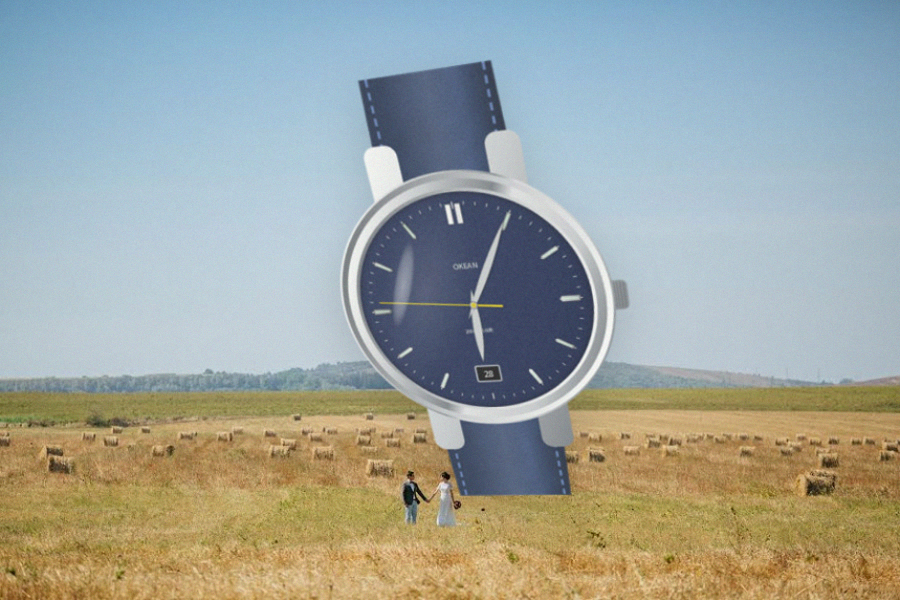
6:04:46
